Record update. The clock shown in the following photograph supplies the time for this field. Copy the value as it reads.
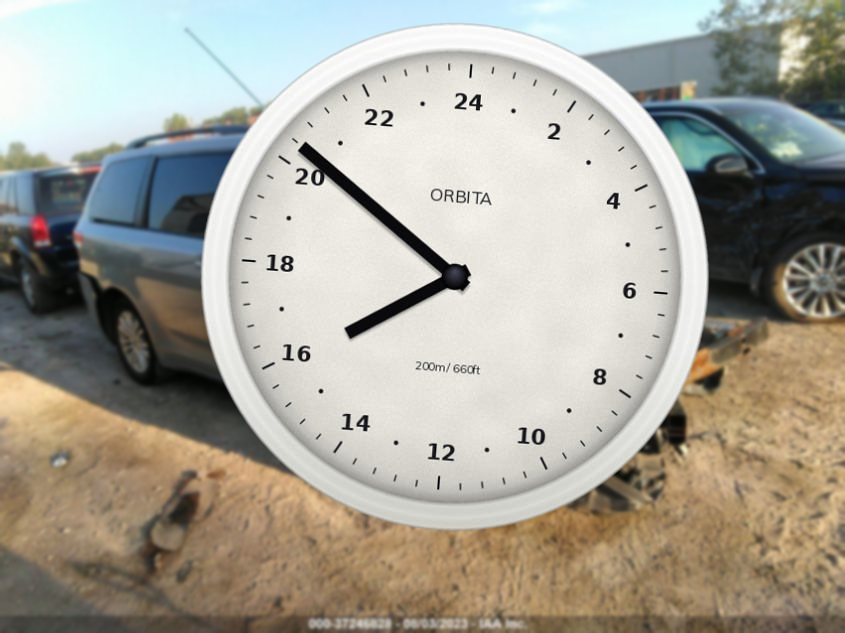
15:51
